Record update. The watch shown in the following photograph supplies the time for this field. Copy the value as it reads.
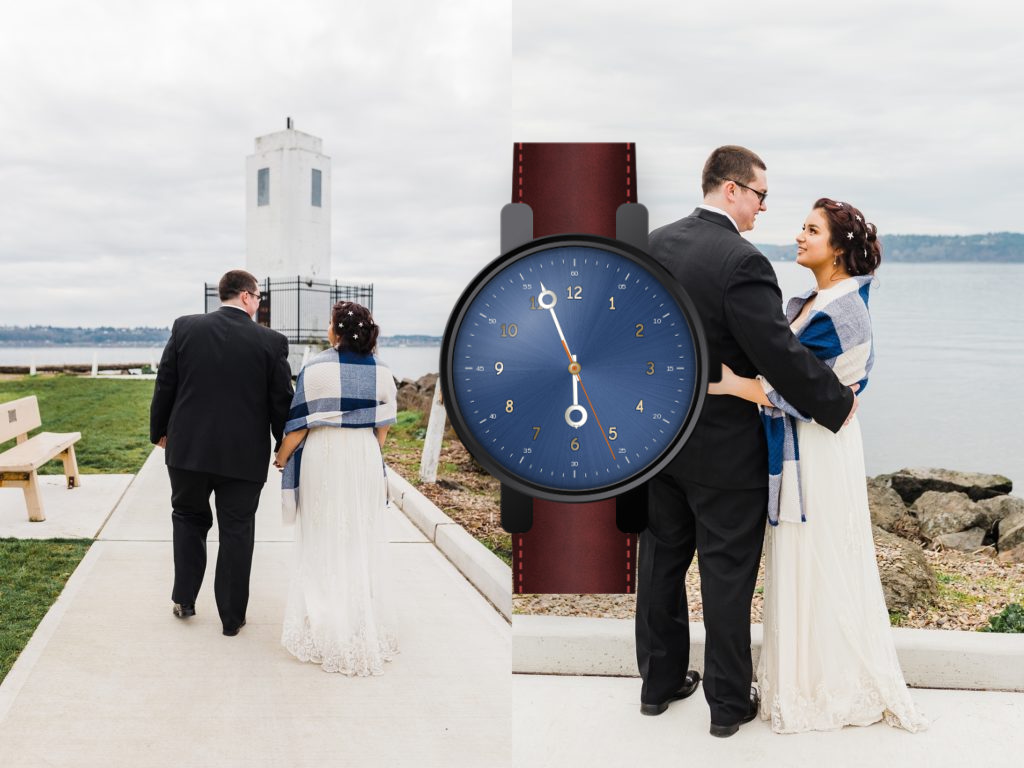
5:56:26
